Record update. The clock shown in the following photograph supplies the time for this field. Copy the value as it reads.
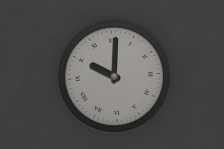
10:01
